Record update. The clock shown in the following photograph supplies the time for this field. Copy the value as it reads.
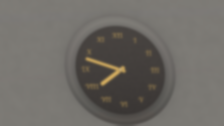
7:48
